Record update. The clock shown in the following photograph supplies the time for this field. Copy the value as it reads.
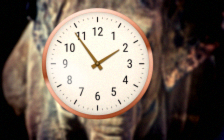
1:54
